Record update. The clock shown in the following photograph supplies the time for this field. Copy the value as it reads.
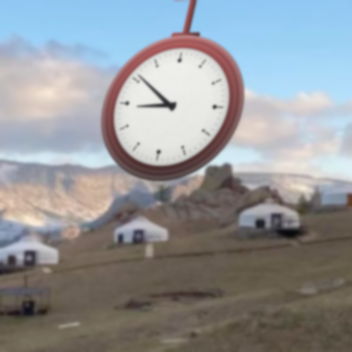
8:51
